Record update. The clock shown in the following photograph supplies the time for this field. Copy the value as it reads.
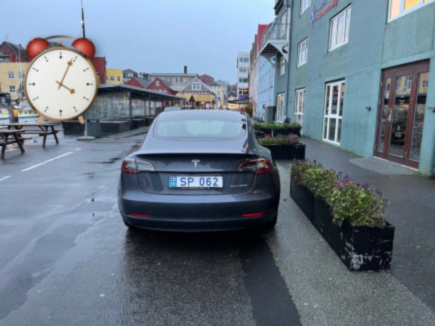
4:04
